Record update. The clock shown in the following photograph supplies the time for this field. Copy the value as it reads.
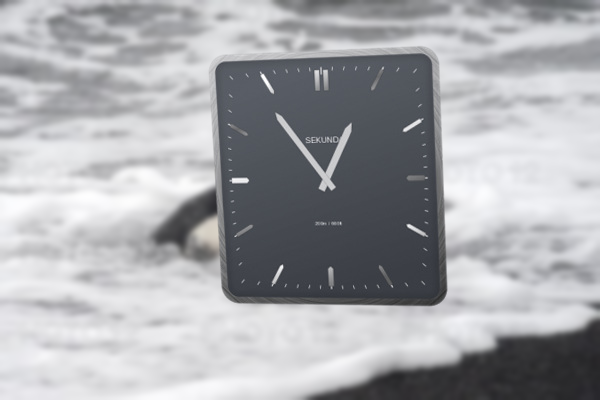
12:54
